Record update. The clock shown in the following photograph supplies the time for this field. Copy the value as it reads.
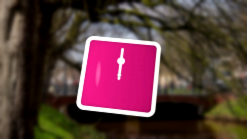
12:00
